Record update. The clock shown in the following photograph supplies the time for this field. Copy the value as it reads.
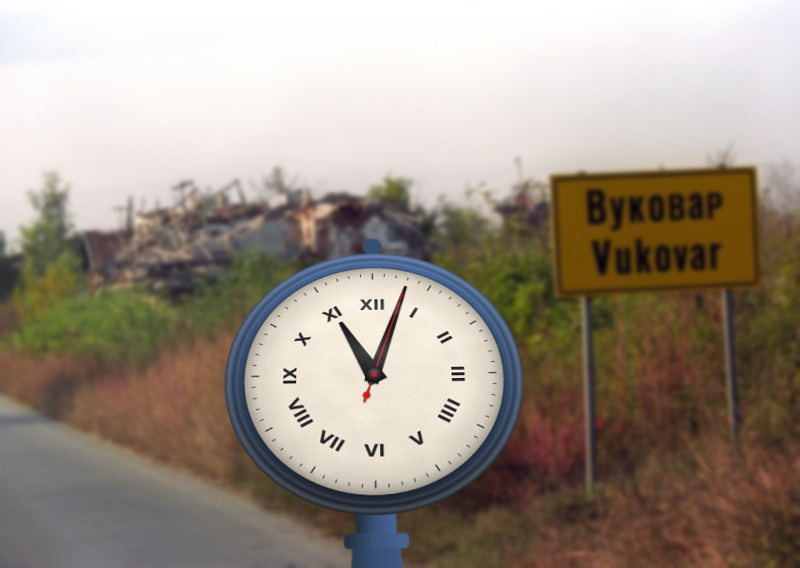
11:03:03
